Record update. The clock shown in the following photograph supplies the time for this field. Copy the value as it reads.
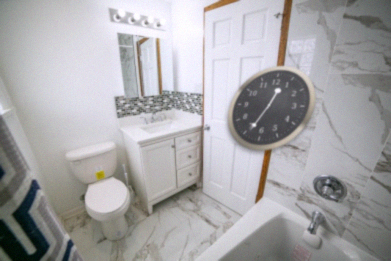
12:34
